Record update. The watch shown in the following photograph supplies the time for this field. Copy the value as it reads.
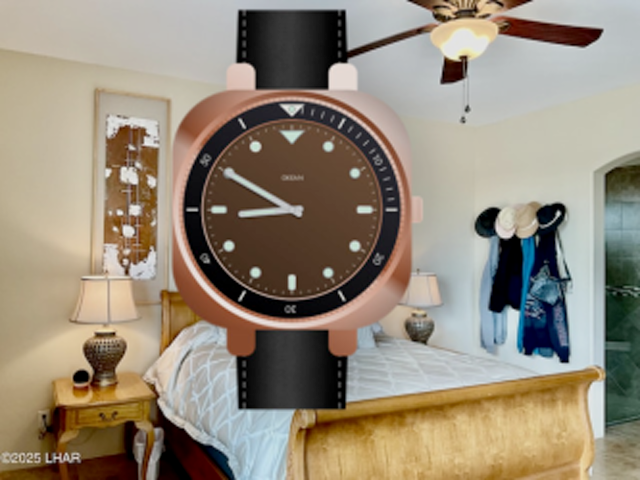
8:50
